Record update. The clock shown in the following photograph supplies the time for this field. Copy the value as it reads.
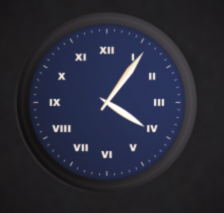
4:06
